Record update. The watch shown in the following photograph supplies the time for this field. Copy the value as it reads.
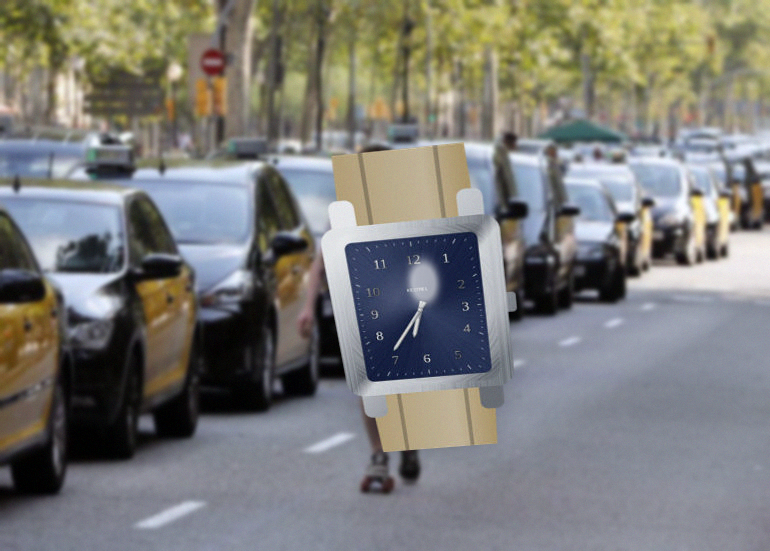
6:36
